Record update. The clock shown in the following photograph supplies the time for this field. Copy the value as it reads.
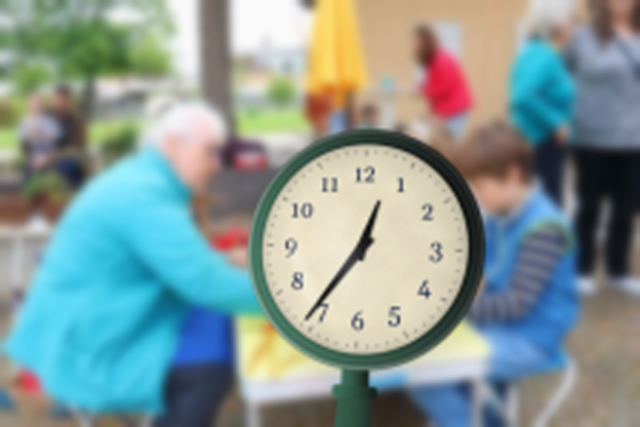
12:36
